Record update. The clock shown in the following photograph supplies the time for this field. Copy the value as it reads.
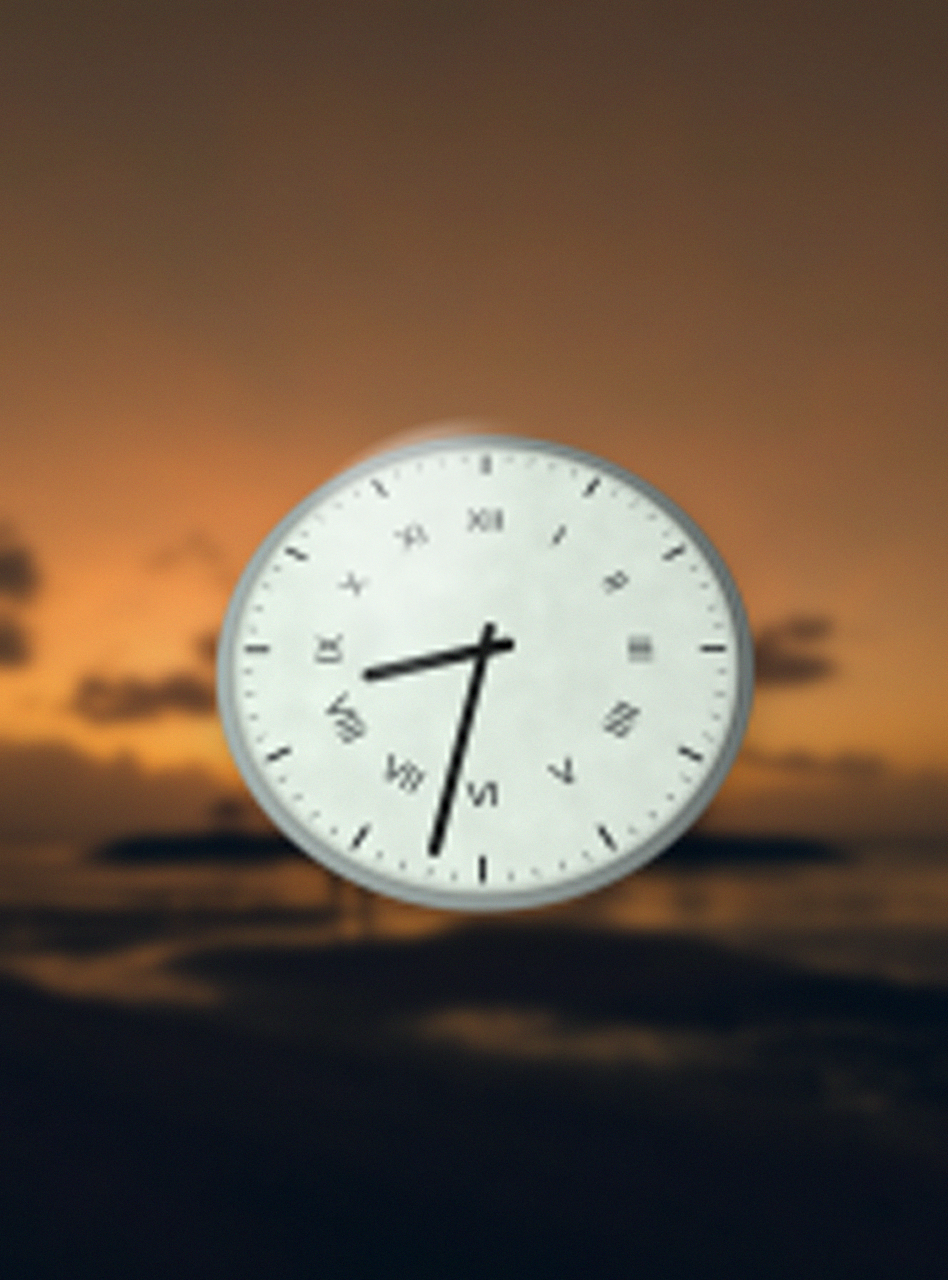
8:32
